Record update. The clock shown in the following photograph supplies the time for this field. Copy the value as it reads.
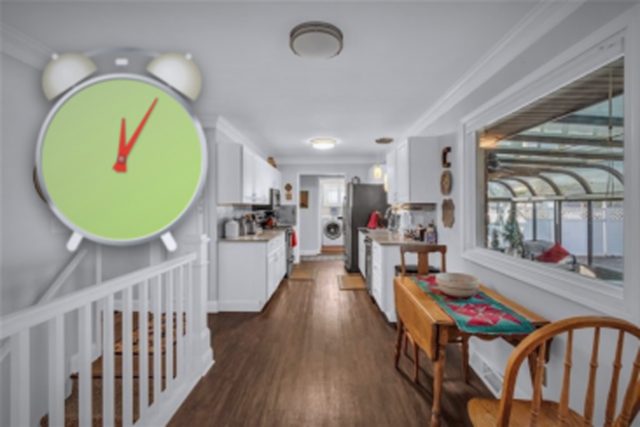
12:05
